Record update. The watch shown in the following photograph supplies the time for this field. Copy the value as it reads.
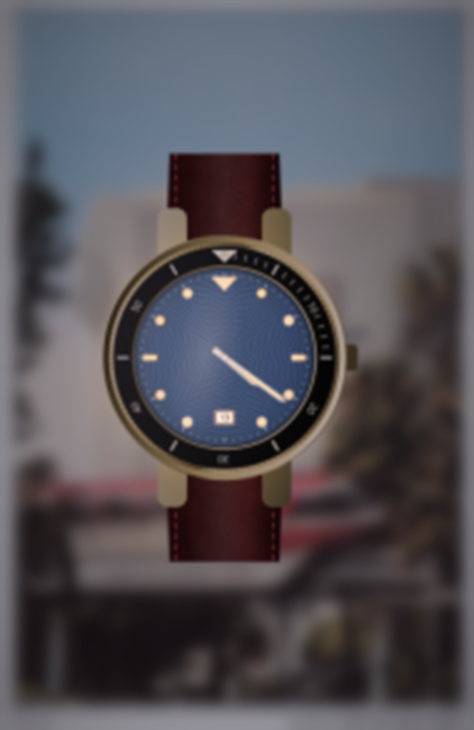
4:21
